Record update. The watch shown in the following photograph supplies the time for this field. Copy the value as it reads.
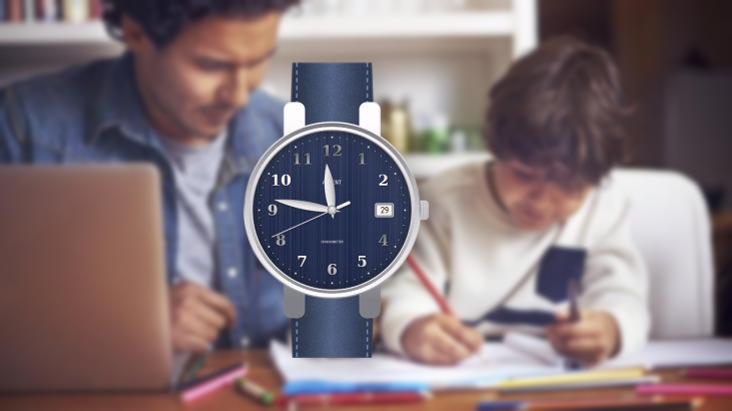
11:46:41
